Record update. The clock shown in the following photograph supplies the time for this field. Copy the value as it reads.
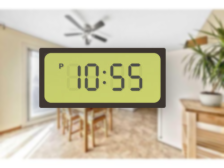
10:55
